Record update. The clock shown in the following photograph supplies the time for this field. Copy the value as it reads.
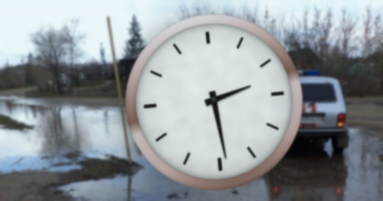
2:29
